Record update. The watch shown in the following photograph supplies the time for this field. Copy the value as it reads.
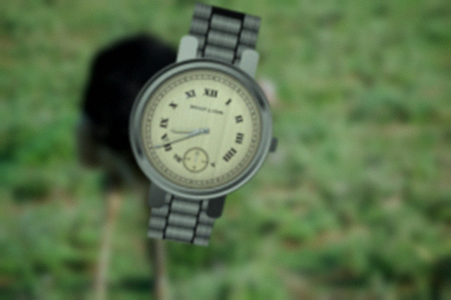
8:40
